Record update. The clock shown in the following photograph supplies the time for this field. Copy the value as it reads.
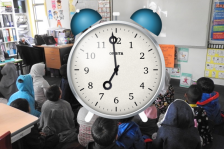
6:59
